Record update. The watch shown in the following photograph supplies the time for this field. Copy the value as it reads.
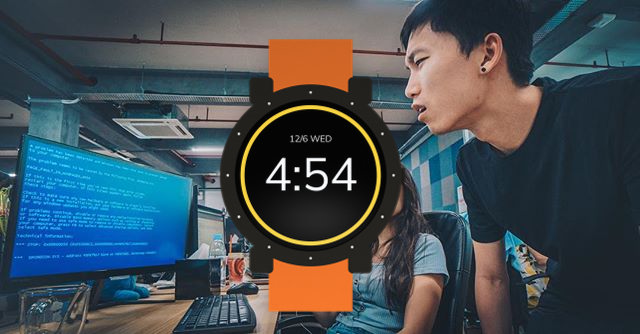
4:54
